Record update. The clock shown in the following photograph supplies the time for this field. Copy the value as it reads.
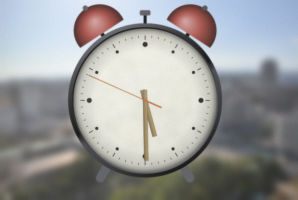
5:29:49
